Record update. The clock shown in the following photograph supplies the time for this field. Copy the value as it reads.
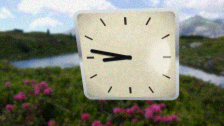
8:47
